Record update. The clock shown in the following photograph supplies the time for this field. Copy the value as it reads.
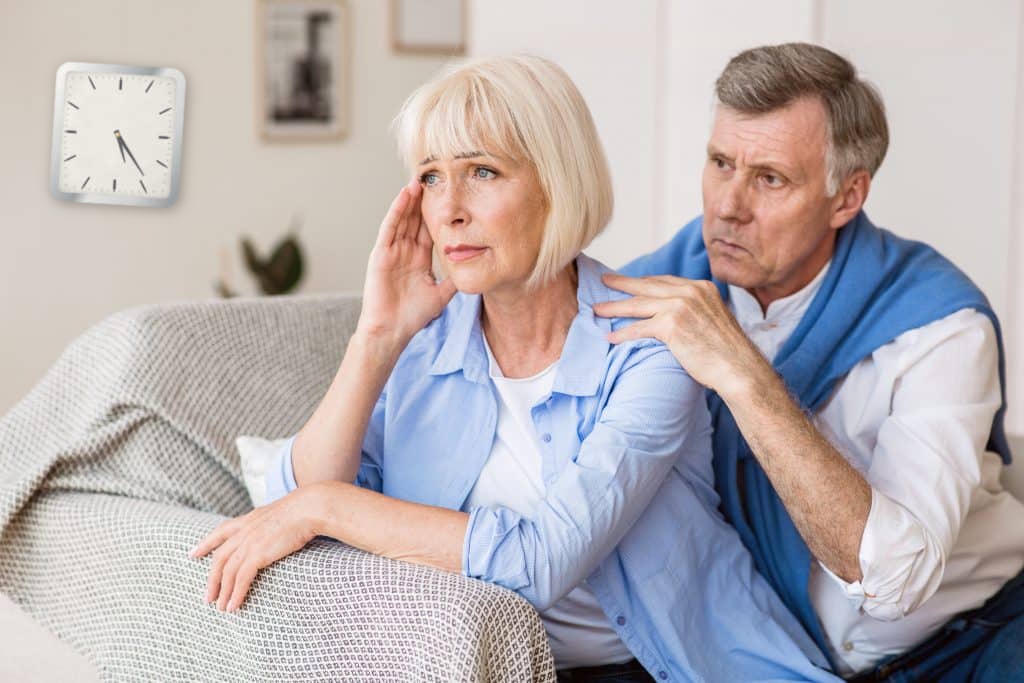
5:24
